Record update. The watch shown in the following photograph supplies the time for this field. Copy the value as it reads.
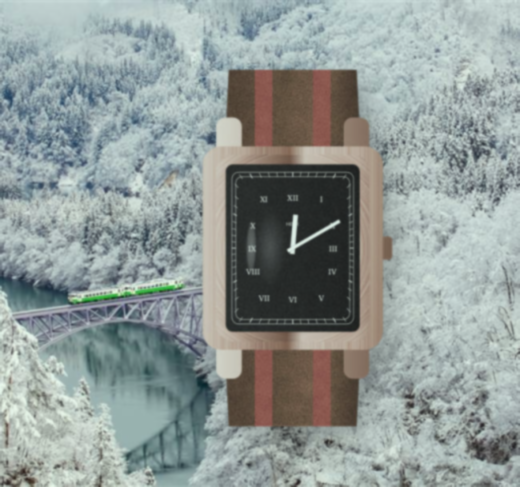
12:10
